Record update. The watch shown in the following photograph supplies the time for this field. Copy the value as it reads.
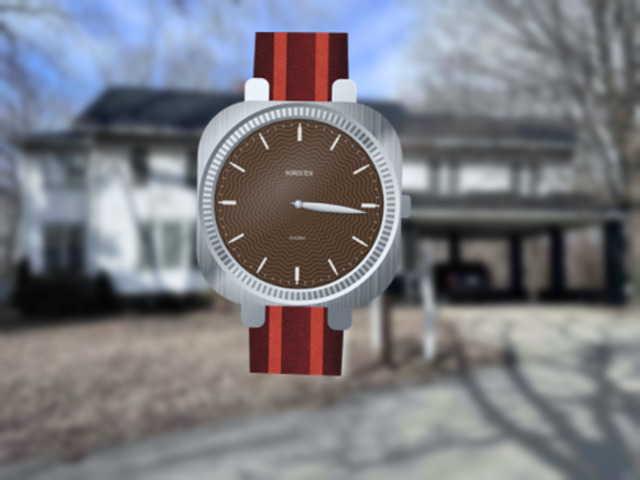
3:16
